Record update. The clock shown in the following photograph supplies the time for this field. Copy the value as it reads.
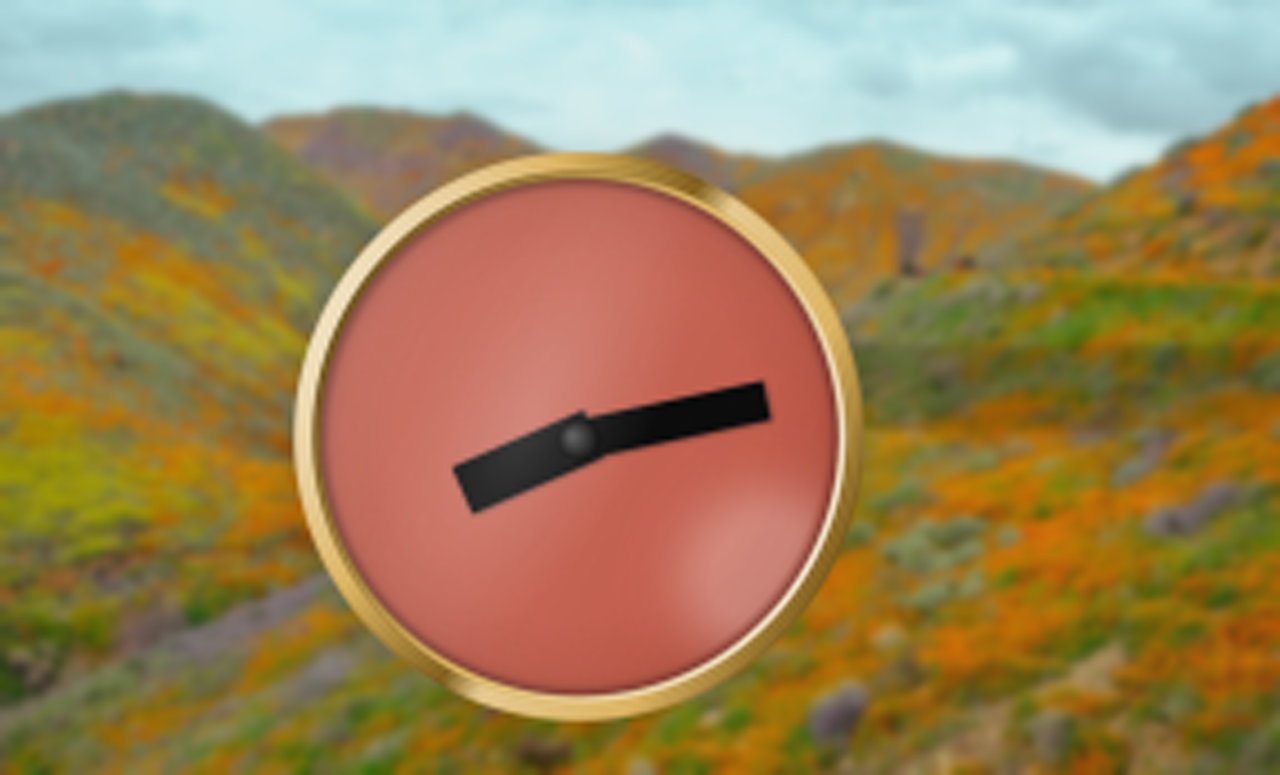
8:13
